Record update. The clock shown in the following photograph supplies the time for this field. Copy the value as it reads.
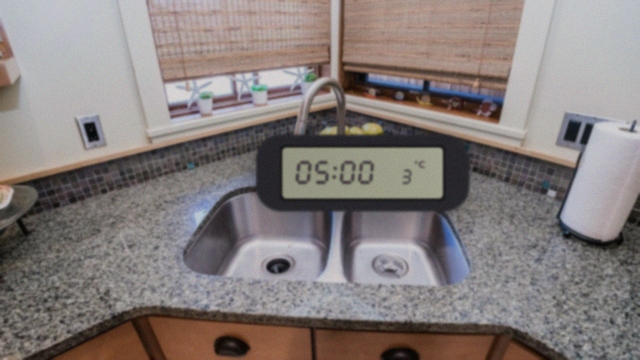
5:00
